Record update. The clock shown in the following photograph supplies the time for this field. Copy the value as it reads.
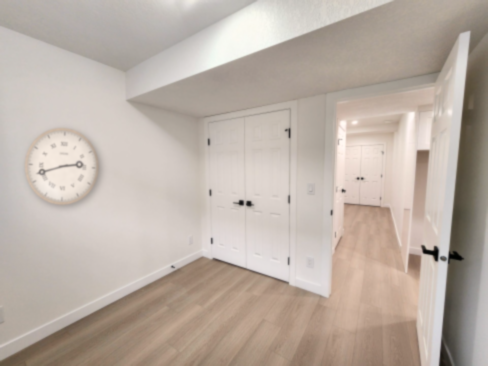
2:42
